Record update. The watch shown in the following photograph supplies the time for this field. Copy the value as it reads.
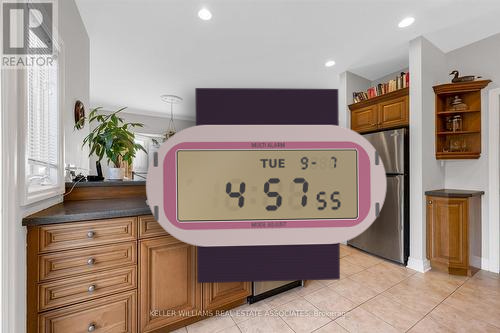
4:57:55
